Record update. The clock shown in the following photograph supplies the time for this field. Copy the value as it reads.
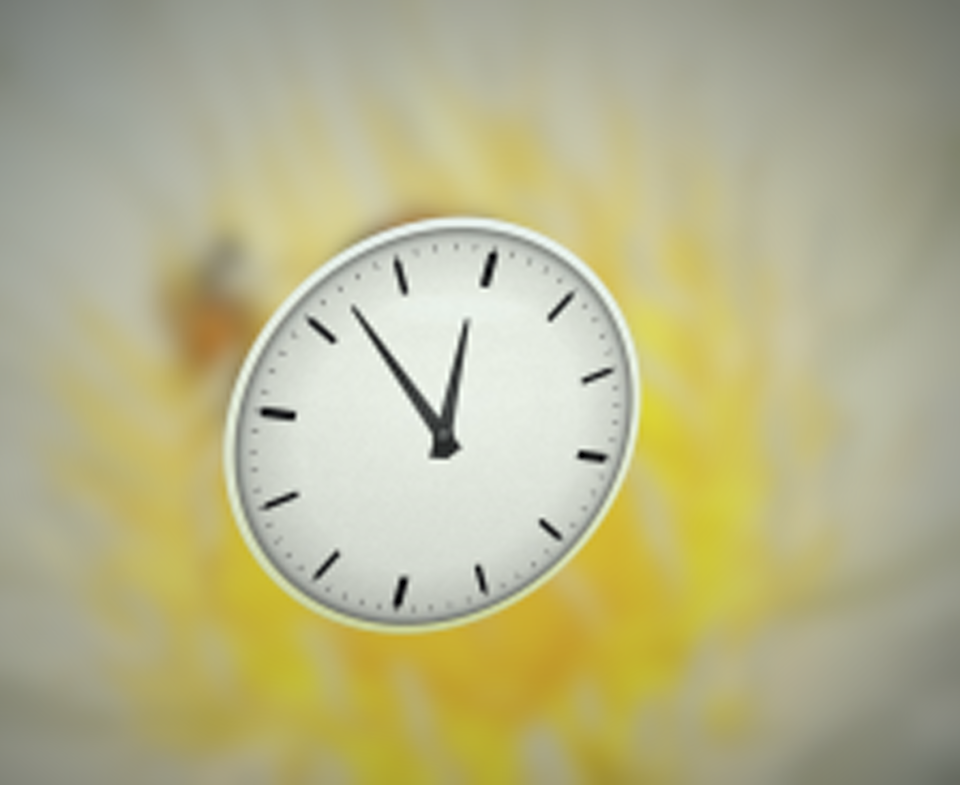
11:52
